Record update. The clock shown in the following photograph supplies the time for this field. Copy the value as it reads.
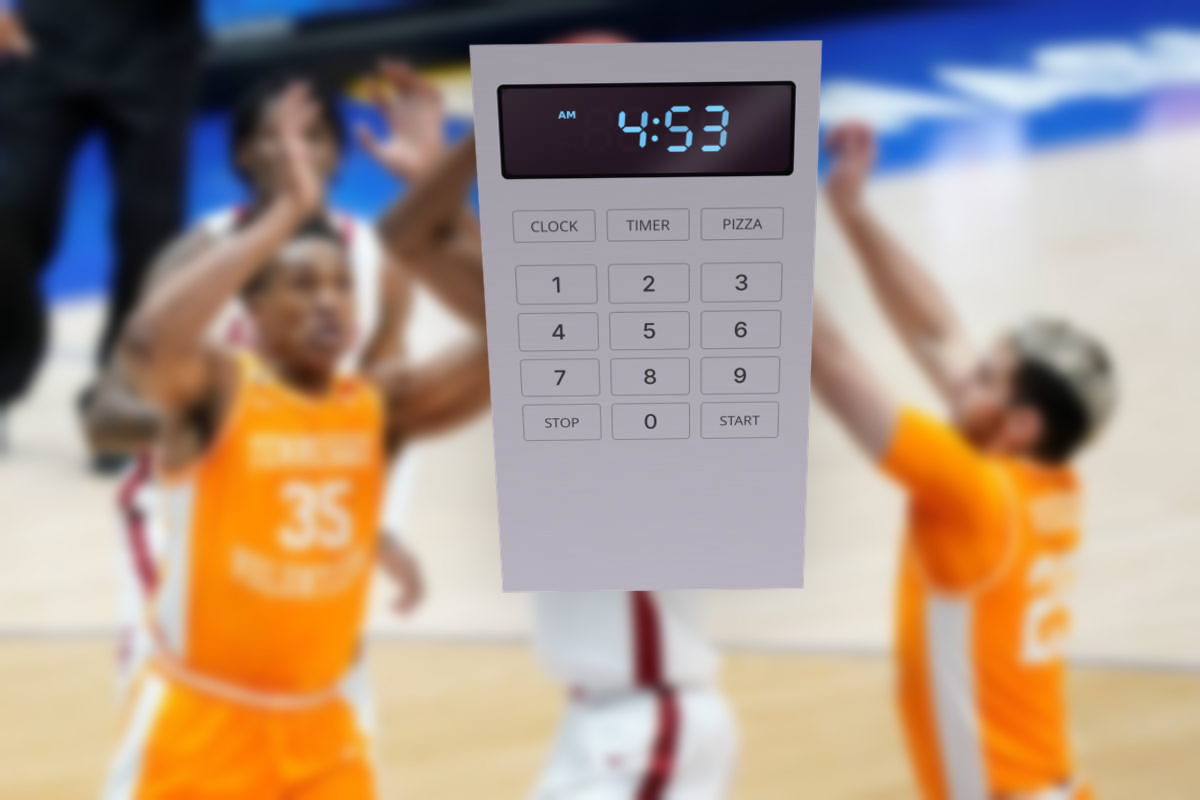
4:53
